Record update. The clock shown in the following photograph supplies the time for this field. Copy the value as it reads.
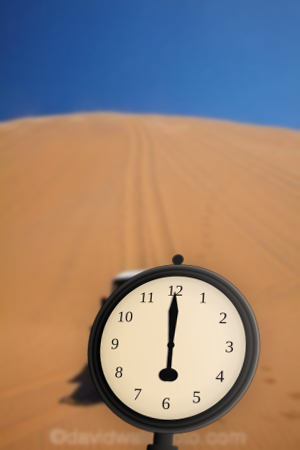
6:00
